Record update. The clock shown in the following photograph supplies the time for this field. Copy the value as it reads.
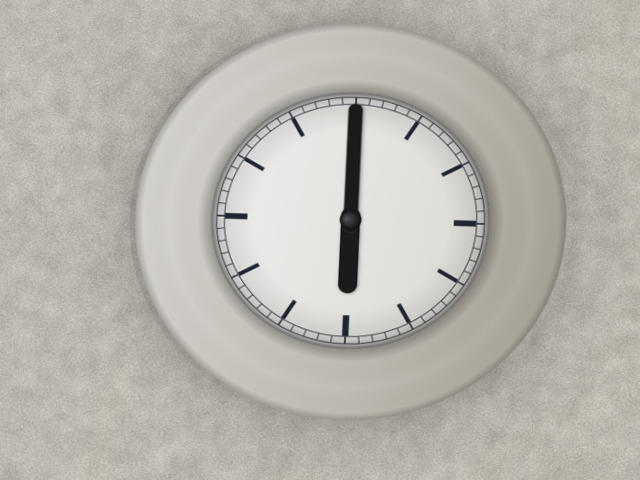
6:00
